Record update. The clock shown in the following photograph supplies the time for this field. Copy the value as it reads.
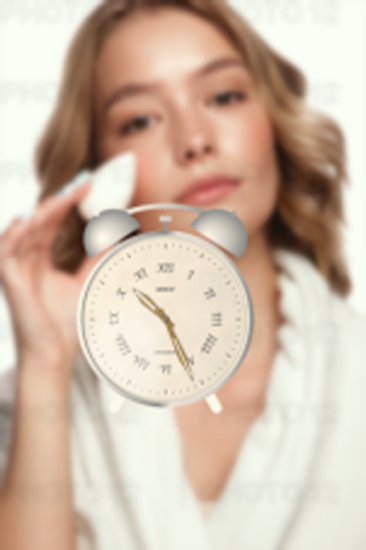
10:26
